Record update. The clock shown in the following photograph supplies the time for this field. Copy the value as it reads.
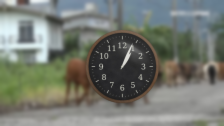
1:04
